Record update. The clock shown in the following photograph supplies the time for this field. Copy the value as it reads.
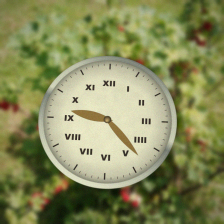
9:23
